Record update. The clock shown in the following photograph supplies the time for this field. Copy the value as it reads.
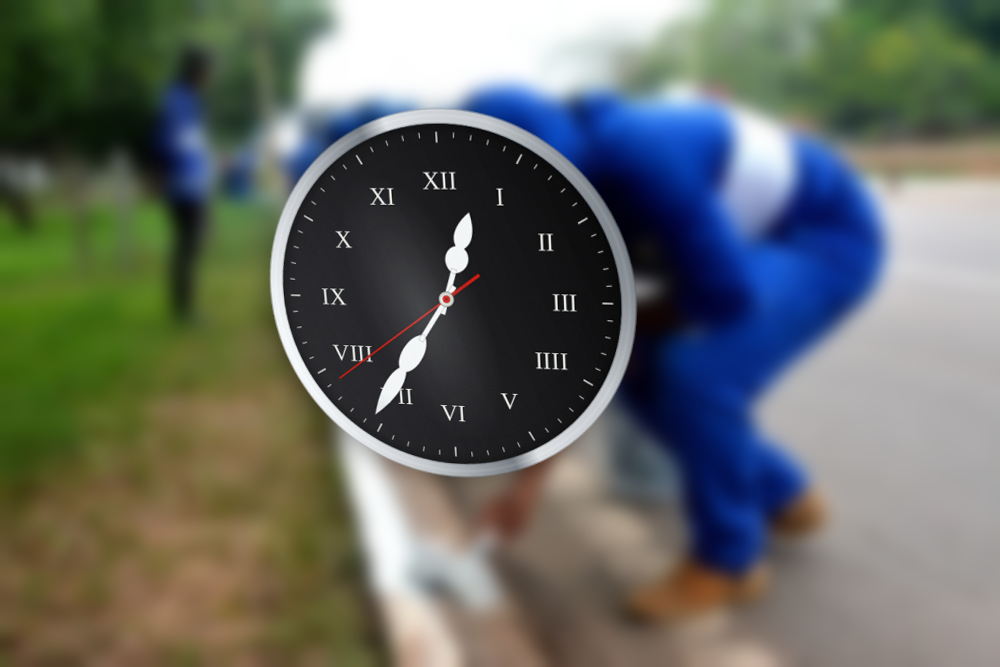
12:35:39
